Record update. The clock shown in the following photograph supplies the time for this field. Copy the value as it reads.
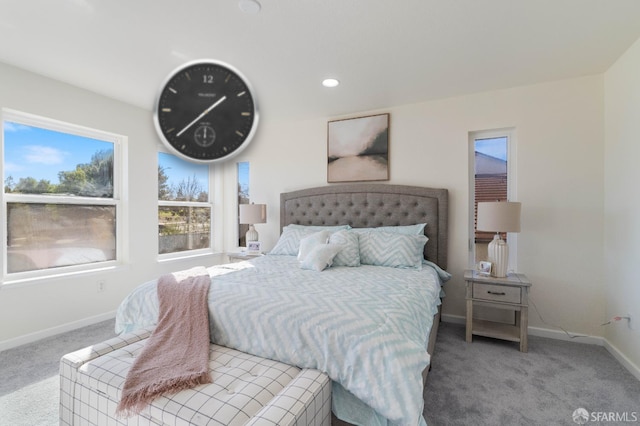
1:38
